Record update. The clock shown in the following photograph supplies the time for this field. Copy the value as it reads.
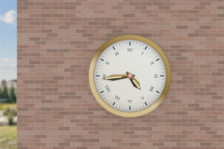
4:44
